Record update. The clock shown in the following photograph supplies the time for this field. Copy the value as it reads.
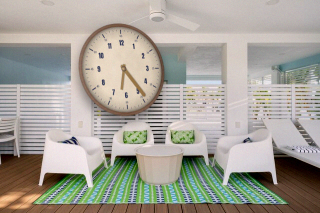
6:24
